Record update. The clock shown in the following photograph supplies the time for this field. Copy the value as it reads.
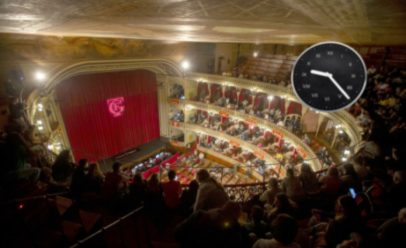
9:23
